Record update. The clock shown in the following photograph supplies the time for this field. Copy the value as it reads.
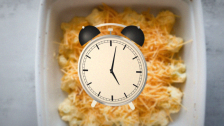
5:02
